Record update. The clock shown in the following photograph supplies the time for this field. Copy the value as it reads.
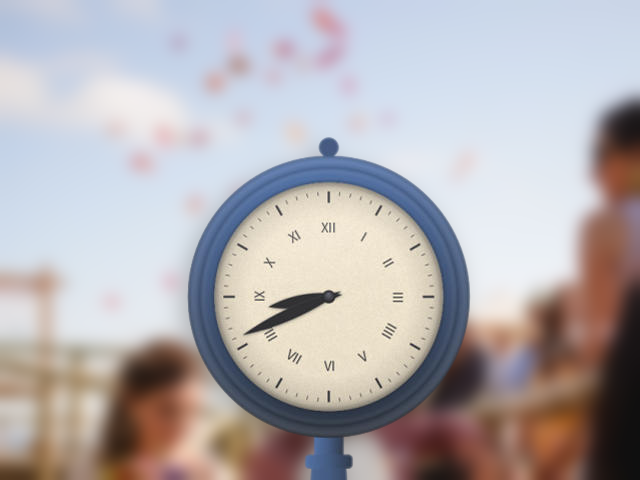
8:41
